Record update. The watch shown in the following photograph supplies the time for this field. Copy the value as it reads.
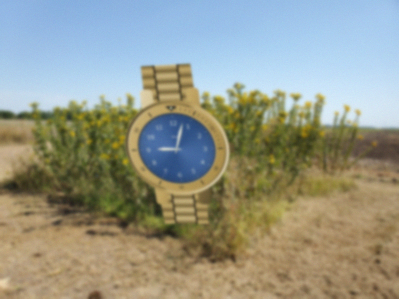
9:03
